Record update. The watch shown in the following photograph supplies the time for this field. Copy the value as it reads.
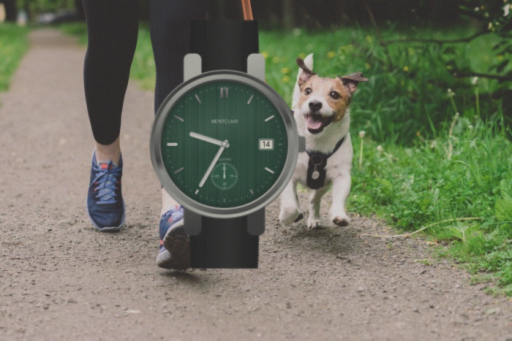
9:35
